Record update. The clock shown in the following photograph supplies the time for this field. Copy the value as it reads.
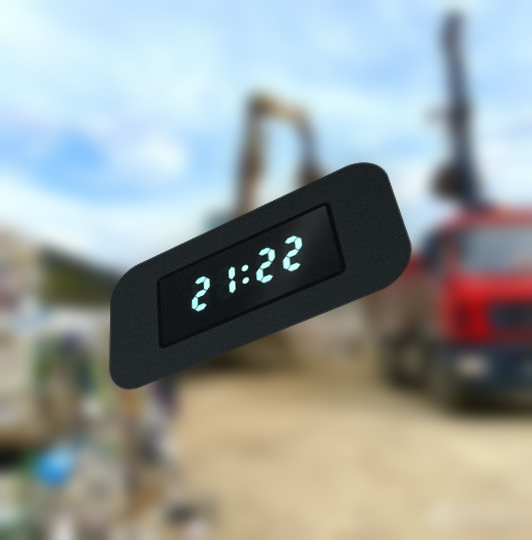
21:22
